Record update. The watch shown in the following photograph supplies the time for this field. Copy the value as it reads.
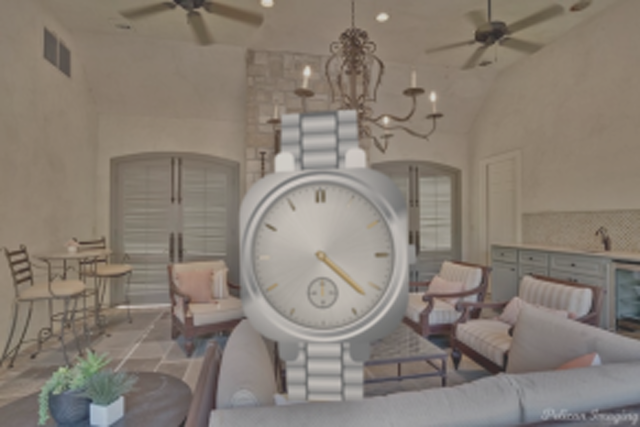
4:22
